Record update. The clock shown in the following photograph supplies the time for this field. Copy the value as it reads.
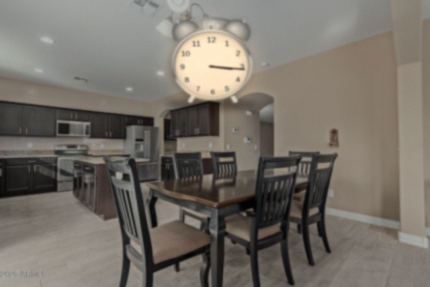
3:16
